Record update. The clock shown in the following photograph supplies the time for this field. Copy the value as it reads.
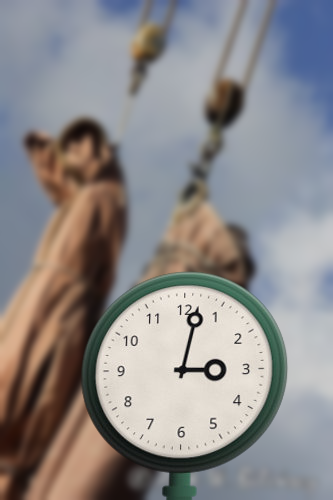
3:02
